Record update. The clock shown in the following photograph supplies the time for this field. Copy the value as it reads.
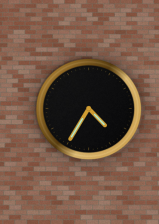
4:35
